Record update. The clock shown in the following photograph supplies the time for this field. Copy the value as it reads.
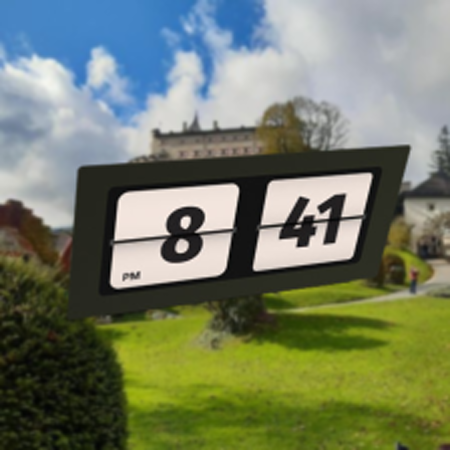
8:41
